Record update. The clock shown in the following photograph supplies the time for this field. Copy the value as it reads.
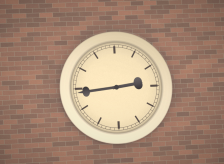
2:44
